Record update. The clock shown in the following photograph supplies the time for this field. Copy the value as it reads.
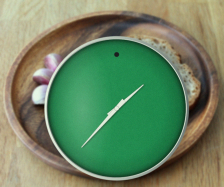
1:37
